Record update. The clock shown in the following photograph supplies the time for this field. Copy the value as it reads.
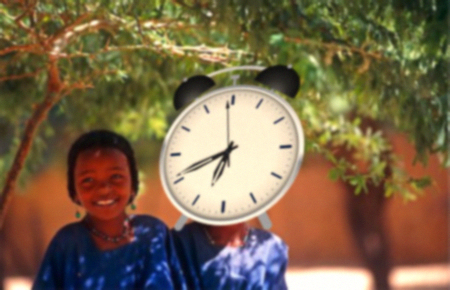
6:40:59
